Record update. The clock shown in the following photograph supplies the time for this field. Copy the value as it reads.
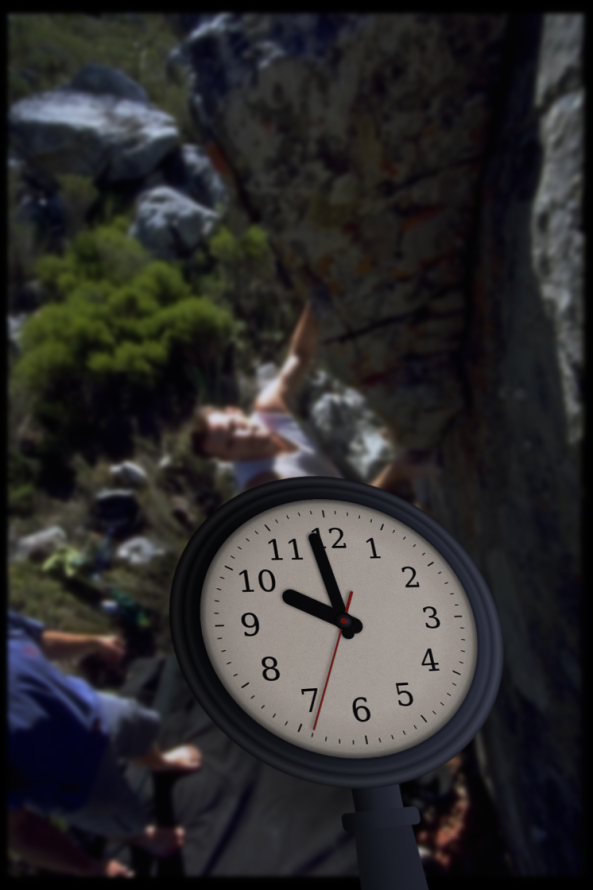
9:58:34
